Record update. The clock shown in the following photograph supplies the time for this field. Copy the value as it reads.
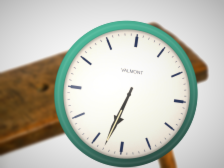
6:33
